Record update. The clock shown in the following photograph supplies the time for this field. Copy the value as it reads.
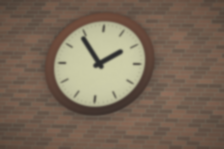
1:54
